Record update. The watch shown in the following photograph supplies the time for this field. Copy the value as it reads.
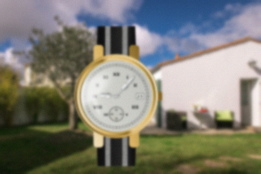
9:07
